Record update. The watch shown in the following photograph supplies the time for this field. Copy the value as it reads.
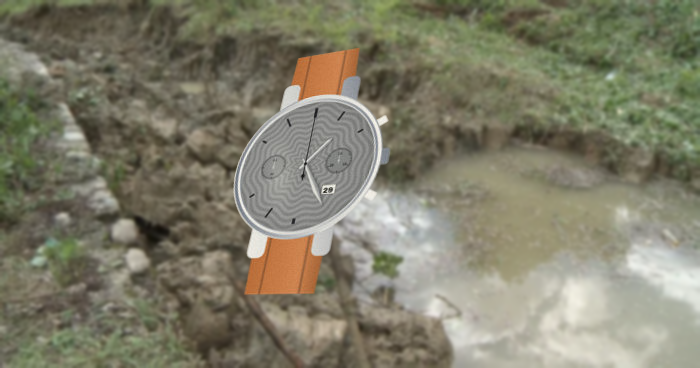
1:25
